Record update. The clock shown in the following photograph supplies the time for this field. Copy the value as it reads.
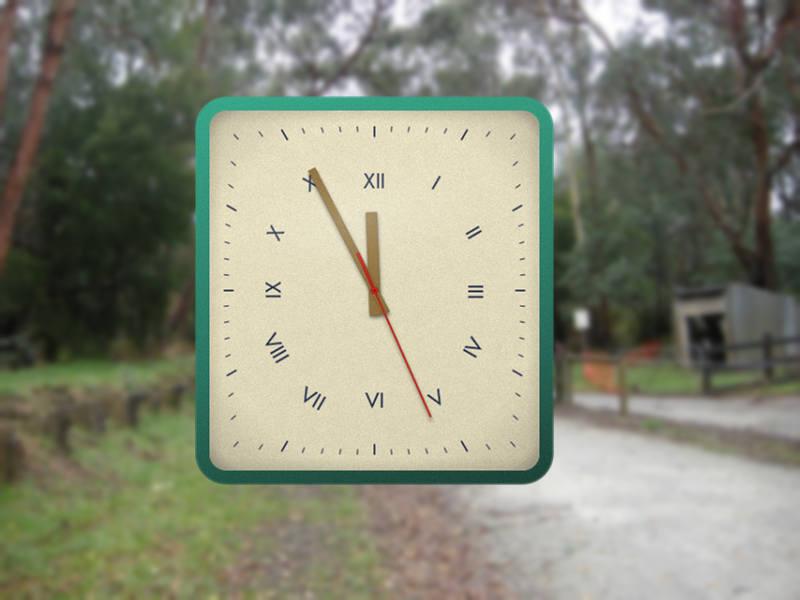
11:55:26
